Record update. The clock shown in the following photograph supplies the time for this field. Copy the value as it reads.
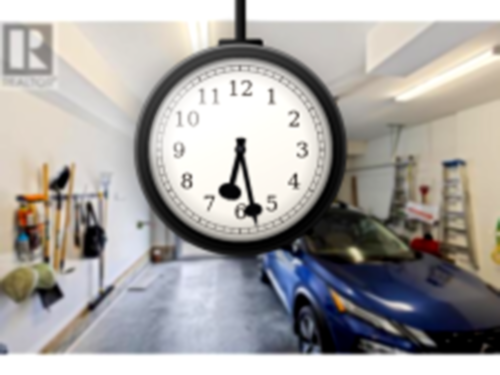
6:28
